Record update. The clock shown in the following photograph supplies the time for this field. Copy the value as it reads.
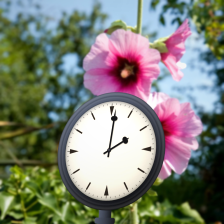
2:01
